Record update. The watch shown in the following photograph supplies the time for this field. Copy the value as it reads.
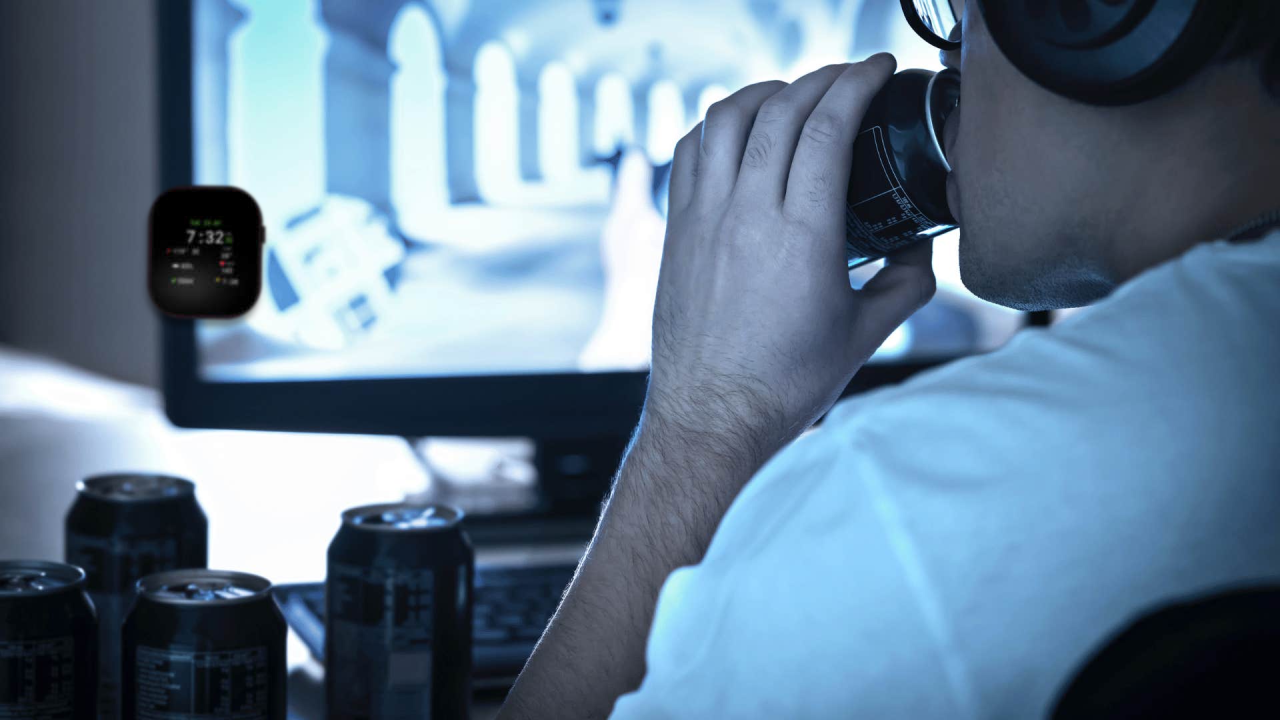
7:32
